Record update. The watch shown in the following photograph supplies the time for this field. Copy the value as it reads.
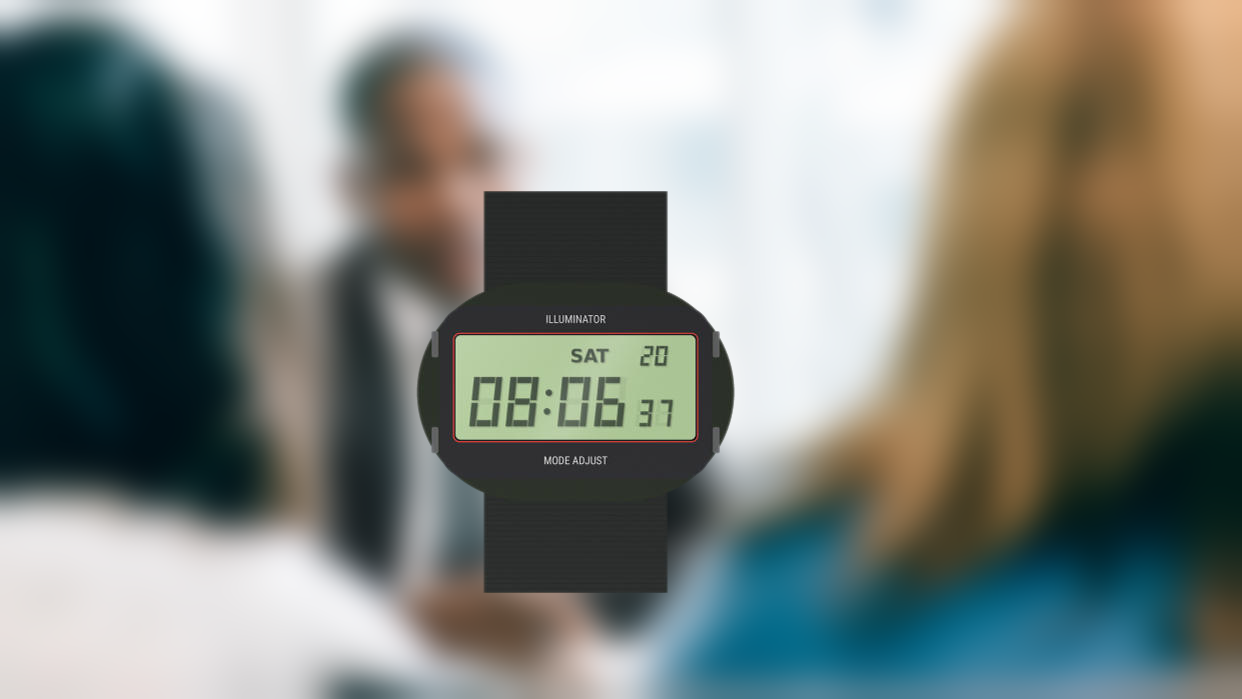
8:06:37
